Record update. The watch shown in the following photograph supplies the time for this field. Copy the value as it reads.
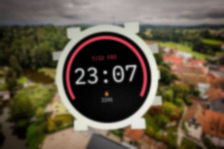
23:07
